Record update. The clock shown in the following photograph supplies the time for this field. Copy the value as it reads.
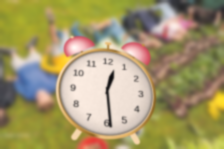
12:29
